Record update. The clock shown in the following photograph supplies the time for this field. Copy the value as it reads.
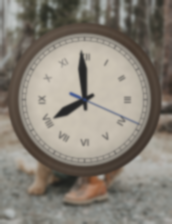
7:59:19
